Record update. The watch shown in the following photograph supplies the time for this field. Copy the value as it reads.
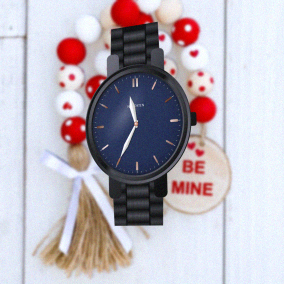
11:35
